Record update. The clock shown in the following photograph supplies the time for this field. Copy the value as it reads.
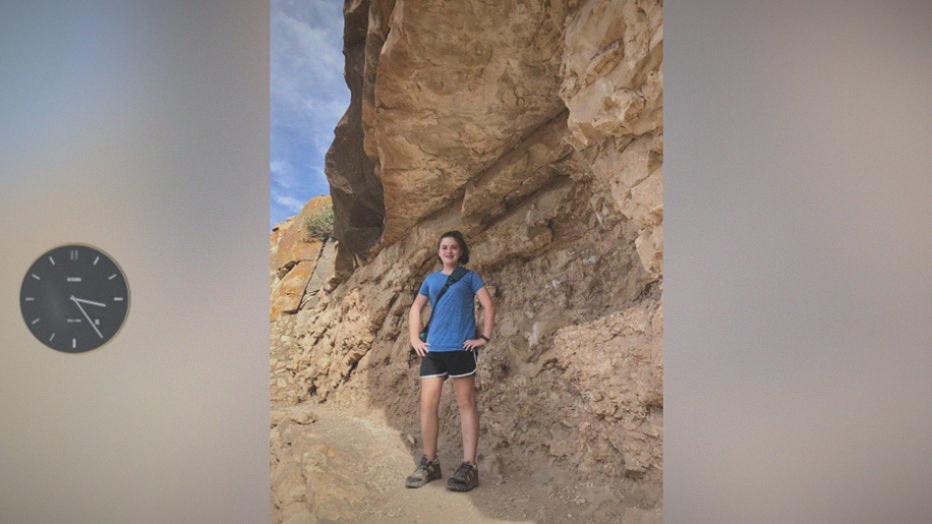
3:24
